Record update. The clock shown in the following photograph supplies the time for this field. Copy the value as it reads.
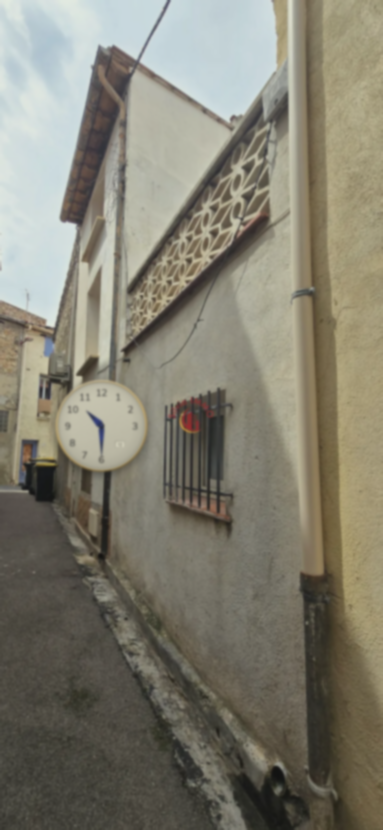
10:30
